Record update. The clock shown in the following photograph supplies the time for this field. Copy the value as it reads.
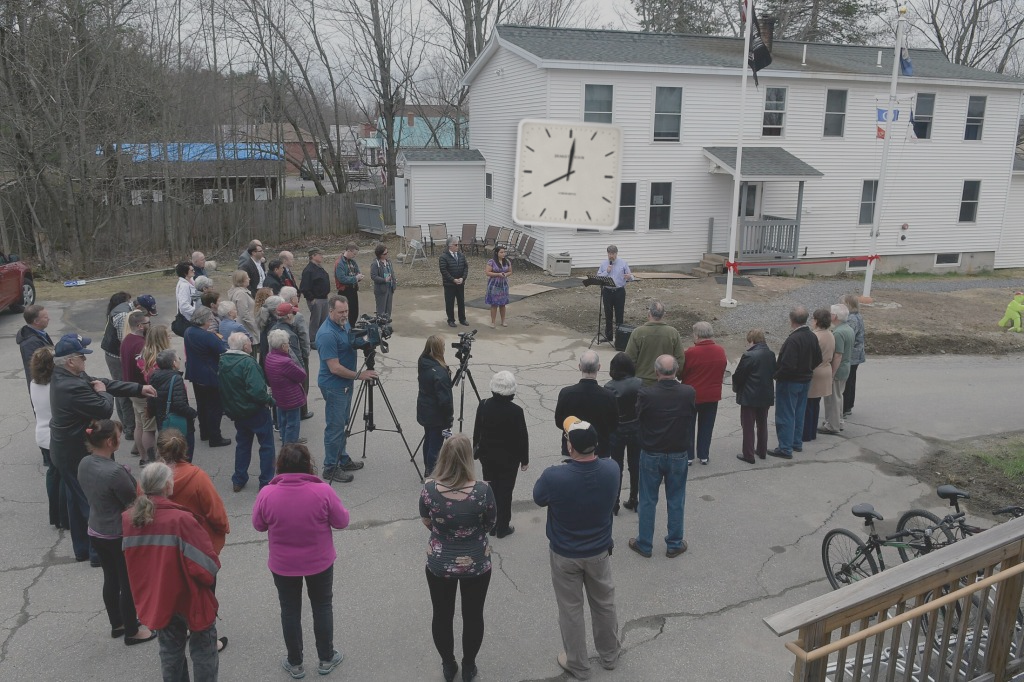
8:01
